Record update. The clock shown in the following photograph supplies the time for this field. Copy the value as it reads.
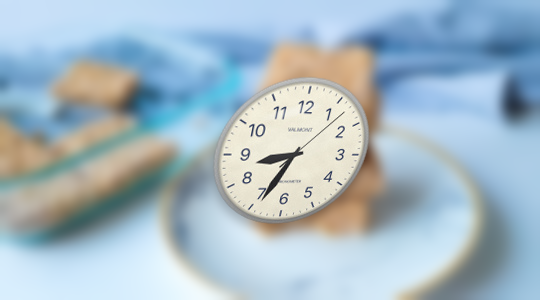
8:34:07
